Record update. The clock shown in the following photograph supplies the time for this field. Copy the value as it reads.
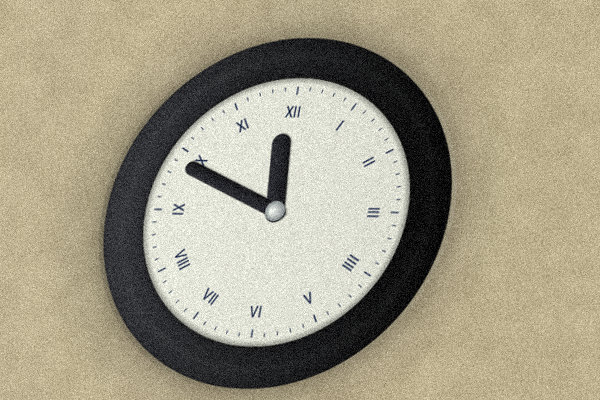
11:49
